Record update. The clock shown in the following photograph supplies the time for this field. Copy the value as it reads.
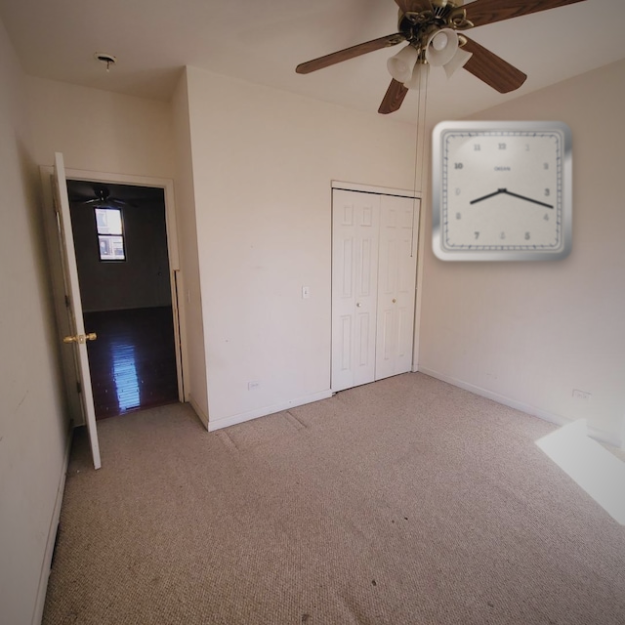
8:18
